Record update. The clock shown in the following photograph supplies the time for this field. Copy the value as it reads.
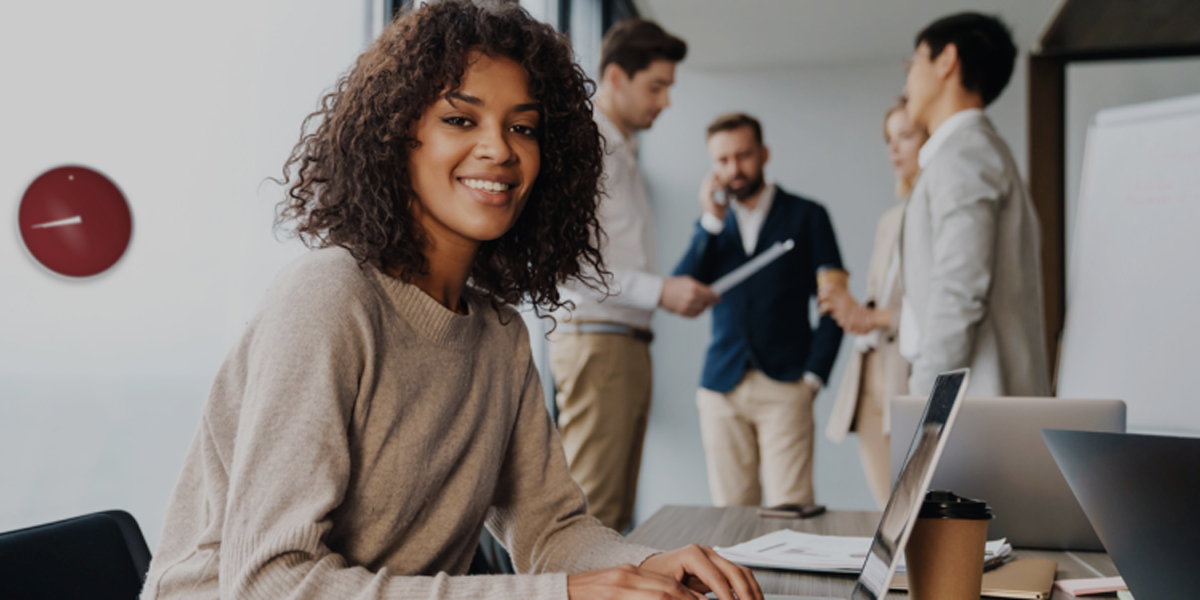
8:44
